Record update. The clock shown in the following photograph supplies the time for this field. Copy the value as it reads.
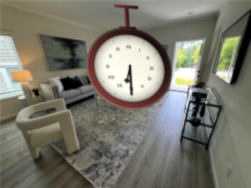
6:30
